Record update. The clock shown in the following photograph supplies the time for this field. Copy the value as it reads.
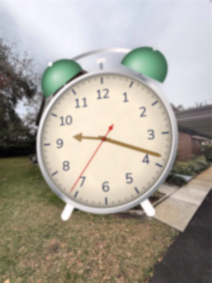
9:18:36
